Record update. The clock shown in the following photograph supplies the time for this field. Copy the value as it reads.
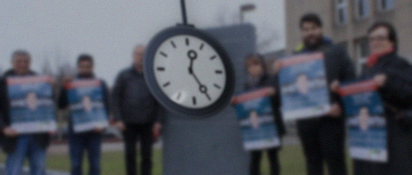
12:25
